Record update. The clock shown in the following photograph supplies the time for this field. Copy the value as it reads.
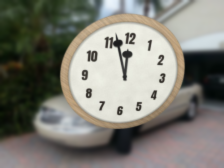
11:57
